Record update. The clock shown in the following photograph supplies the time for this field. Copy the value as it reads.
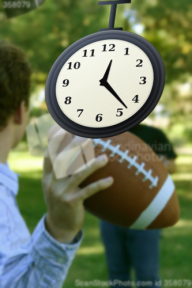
12:23
